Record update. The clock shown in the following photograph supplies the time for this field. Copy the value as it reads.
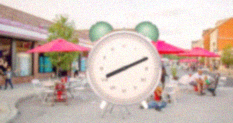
8:11
